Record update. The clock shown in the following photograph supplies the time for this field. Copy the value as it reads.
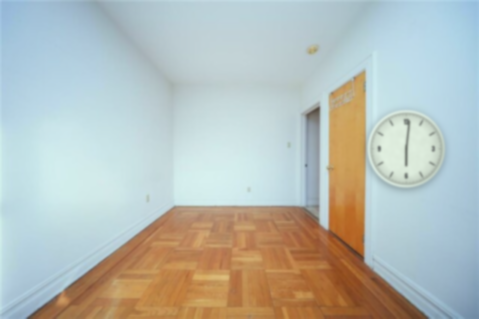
6:01
